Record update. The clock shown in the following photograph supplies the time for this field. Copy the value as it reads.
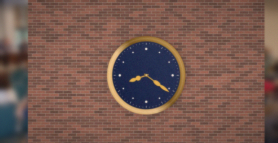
8:21
